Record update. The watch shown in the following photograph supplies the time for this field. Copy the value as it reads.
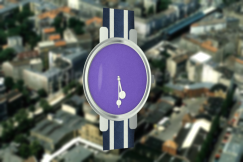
5:30
